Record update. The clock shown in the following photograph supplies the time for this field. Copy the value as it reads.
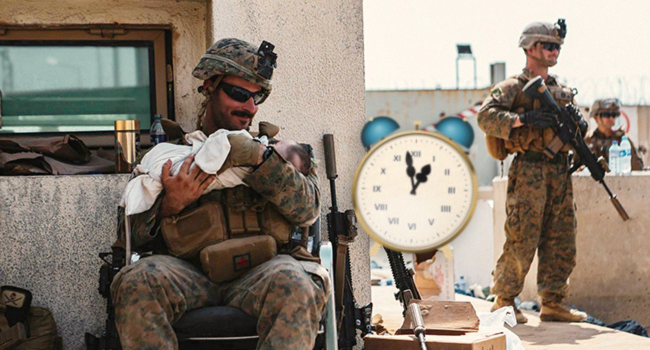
12:58
